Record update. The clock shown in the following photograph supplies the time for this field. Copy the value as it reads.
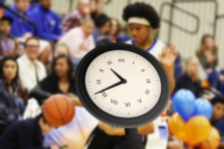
10:41
